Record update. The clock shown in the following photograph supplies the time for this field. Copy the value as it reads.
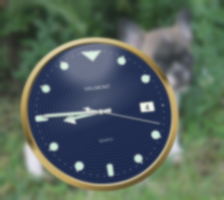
8:45:18
